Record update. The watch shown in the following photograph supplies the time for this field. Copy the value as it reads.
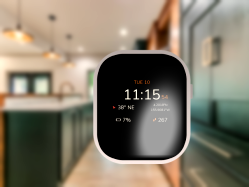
11:15
